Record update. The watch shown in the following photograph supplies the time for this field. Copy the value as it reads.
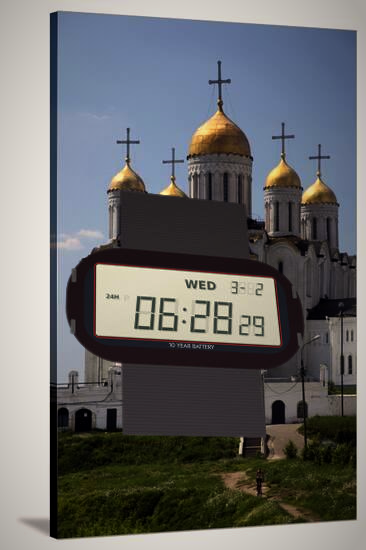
6:28:29
